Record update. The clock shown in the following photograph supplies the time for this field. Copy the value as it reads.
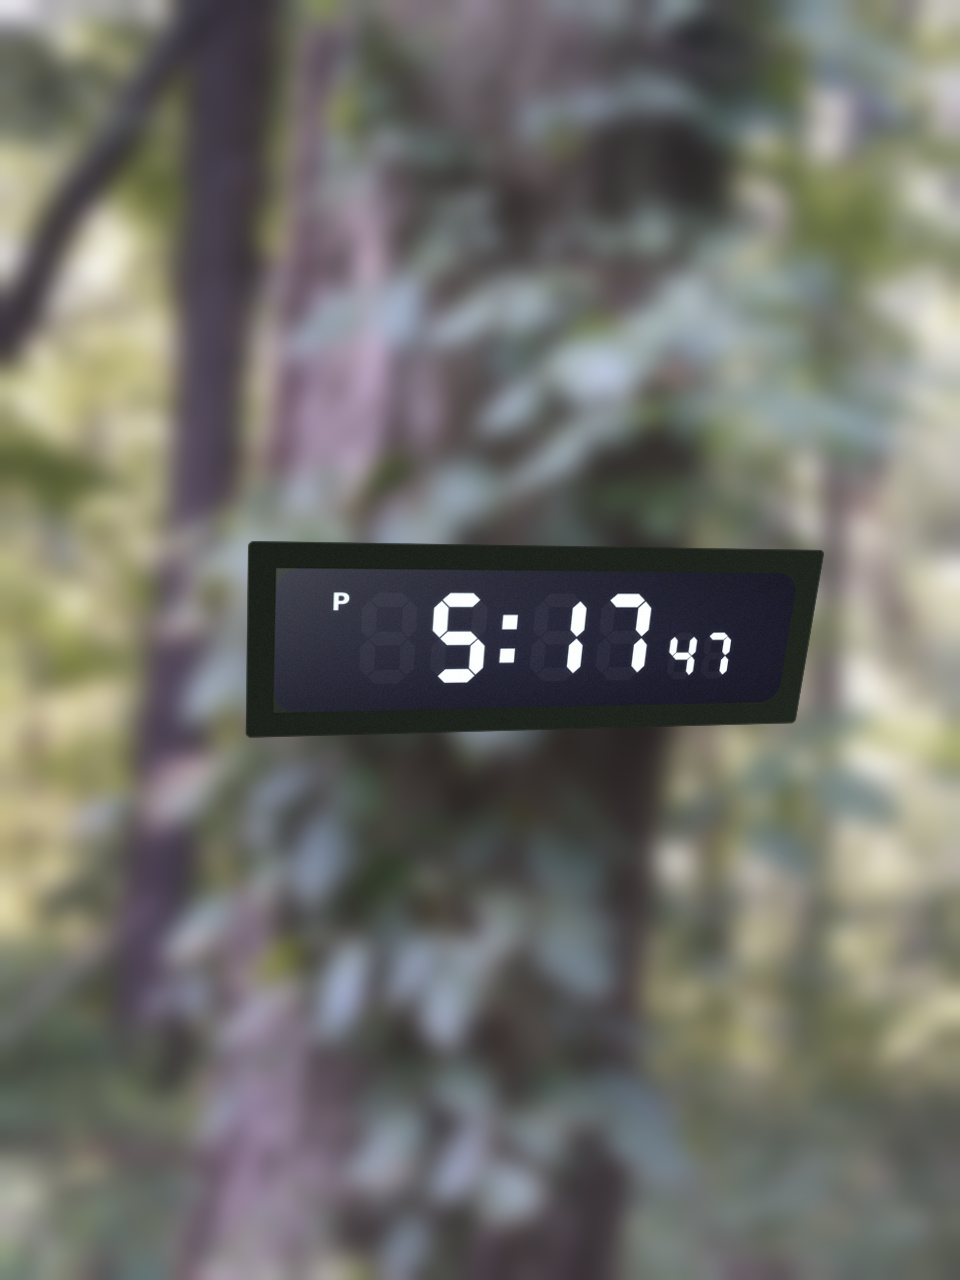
5:17:47
